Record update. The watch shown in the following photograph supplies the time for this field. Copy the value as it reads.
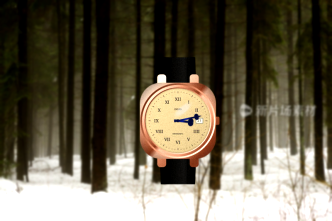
3:13
